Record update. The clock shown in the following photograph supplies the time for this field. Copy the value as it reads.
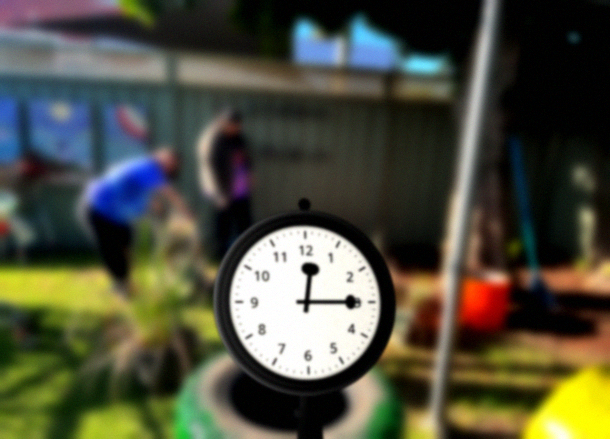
12:15
